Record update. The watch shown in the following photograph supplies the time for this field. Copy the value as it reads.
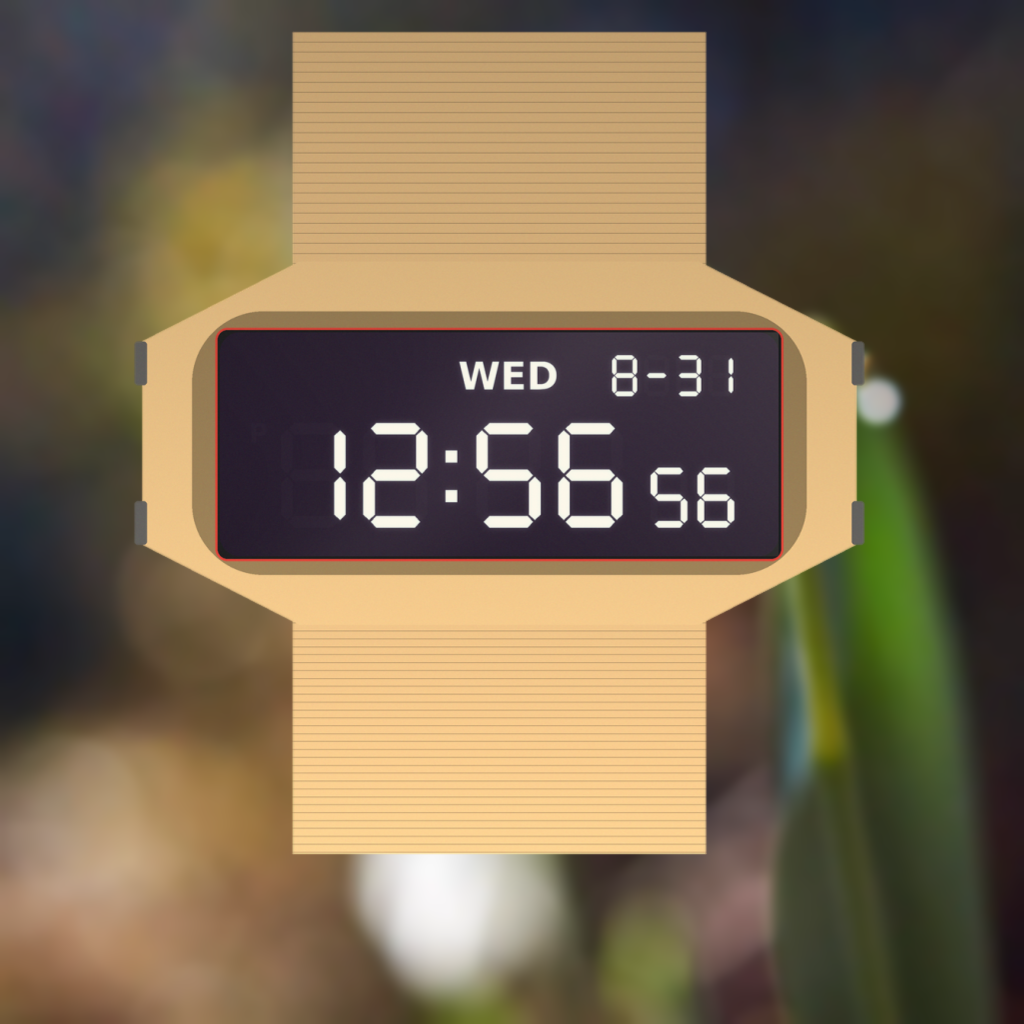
12:56:56
